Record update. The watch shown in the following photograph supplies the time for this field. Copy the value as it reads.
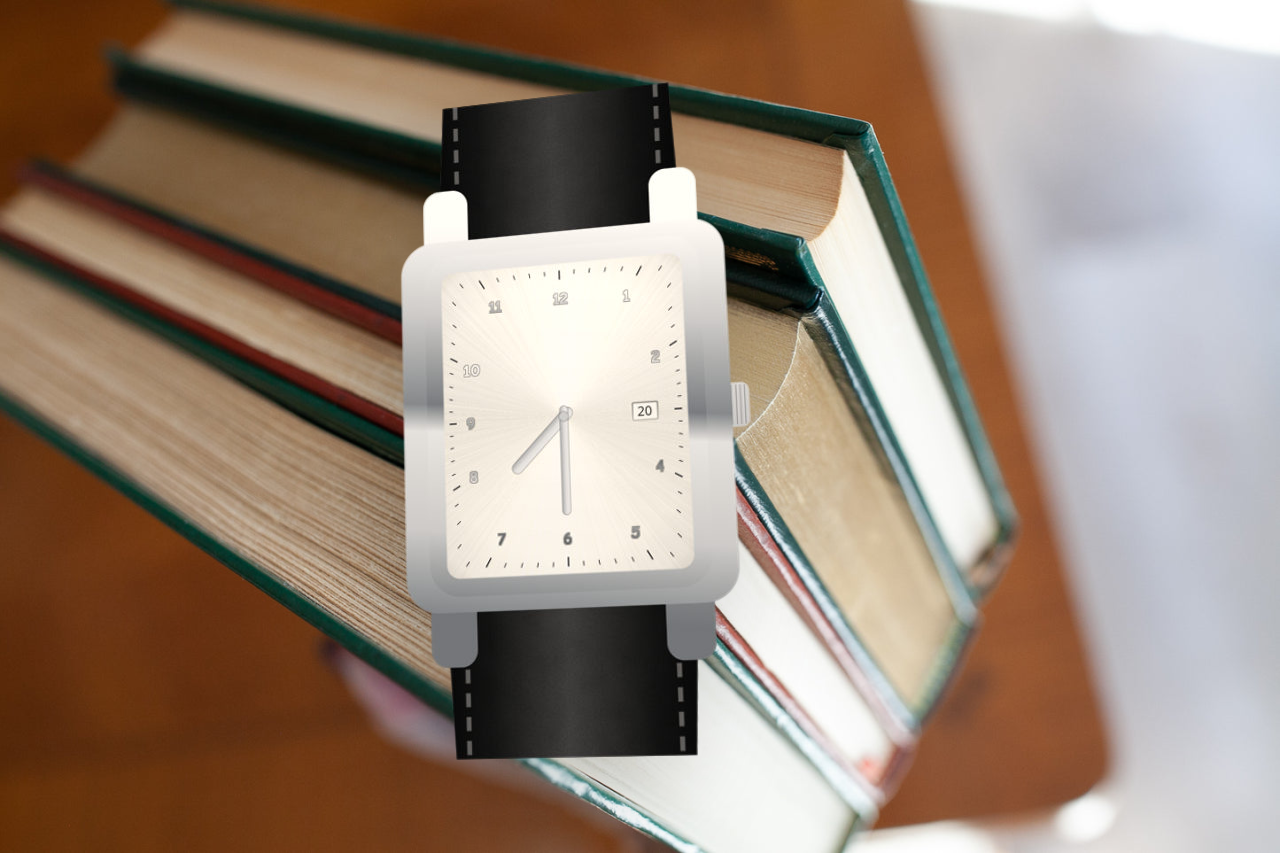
7:30
